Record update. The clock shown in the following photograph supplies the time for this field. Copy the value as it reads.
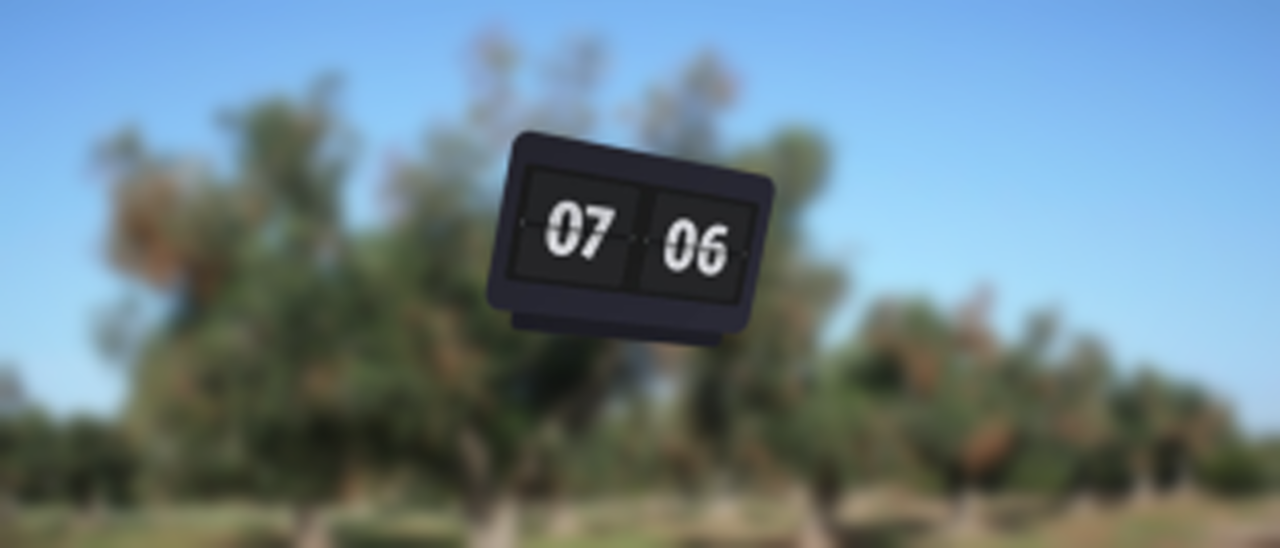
7:06
